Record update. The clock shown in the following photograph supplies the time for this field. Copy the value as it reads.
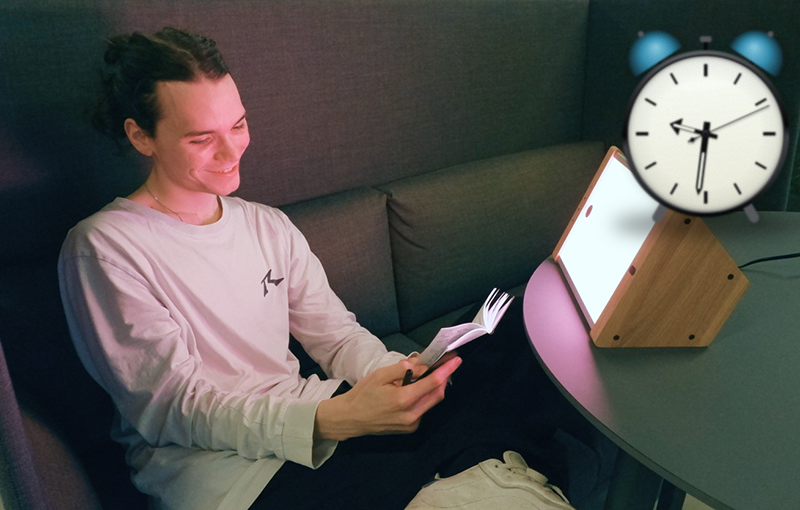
9:31:11
